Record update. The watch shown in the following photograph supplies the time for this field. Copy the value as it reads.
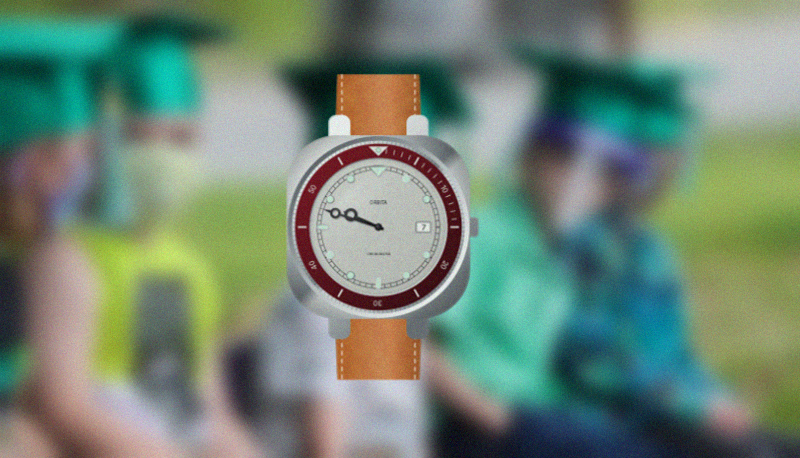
9:48
